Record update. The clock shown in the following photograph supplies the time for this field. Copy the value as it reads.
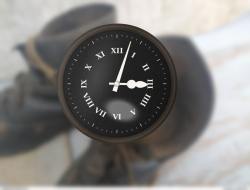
3:03
